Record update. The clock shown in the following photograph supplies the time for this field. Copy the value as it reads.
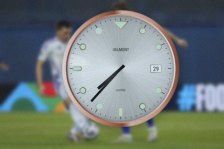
7:37
